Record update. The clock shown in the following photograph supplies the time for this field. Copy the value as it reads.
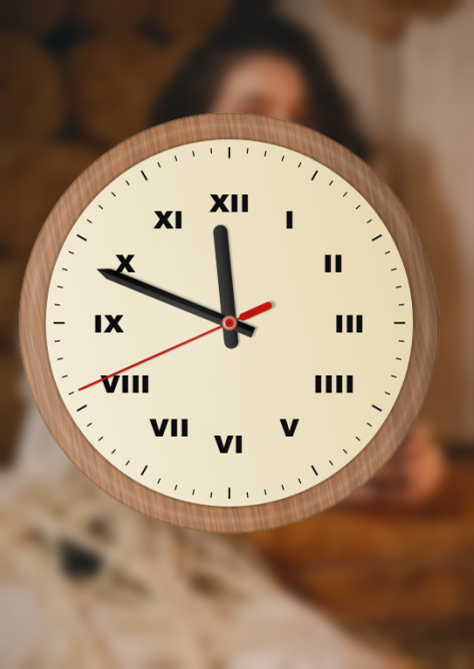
11:48:41
